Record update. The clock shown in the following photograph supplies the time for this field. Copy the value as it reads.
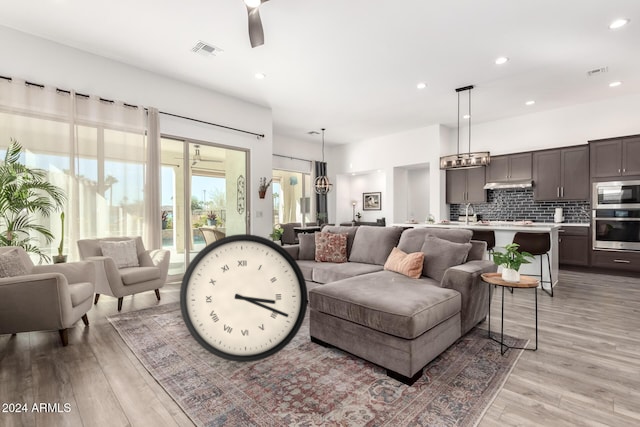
3:19
